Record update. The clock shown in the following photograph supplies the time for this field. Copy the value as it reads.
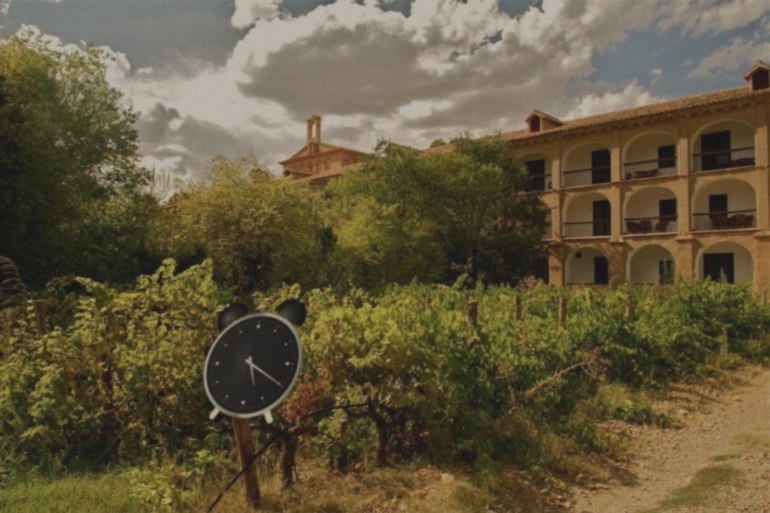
5:20
